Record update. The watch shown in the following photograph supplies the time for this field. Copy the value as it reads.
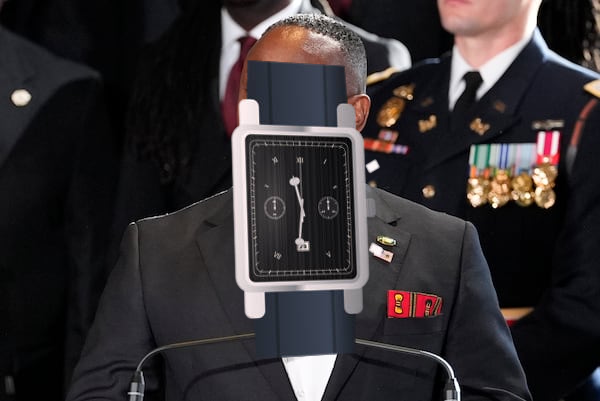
11:31
